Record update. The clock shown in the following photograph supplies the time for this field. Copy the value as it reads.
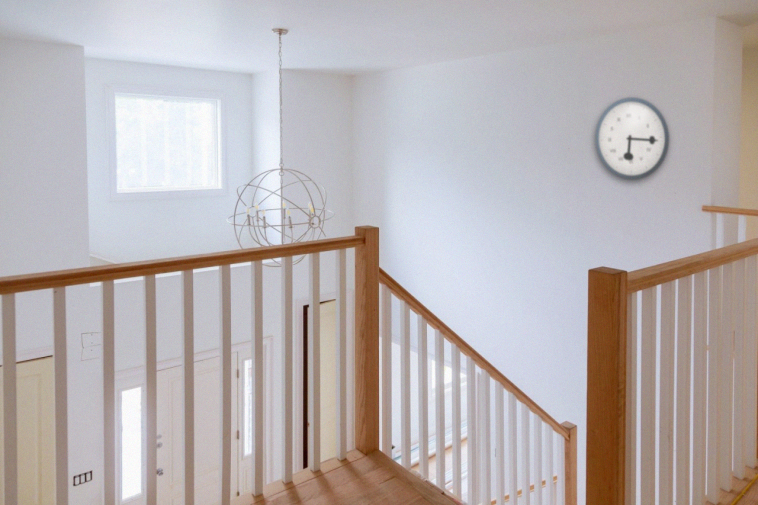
6:16
